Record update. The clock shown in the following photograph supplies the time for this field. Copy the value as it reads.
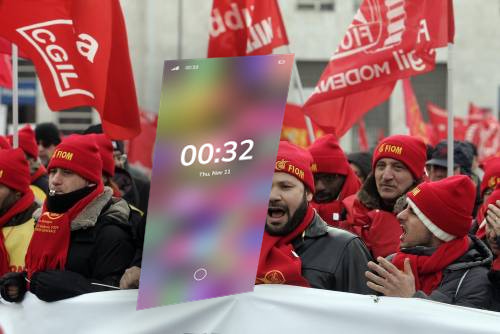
0:32
